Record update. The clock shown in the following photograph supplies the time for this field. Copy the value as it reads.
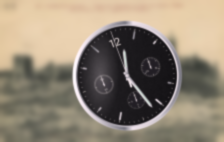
12:27
